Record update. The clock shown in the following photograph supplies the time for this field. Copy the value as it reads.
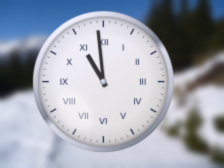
10:59
